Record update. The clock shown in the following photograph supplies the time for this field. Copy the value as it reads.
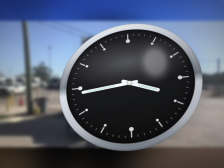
3:44
